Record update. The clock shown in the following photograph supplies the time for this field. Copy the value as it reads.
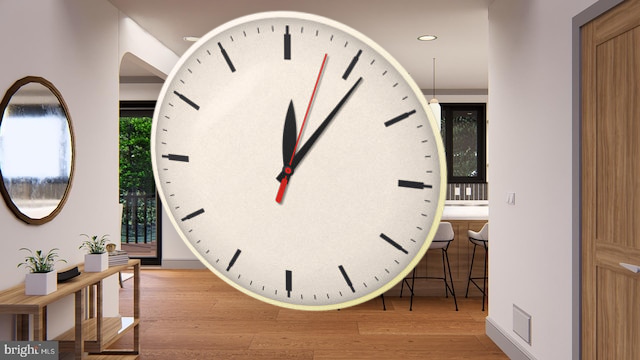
12:06:03
